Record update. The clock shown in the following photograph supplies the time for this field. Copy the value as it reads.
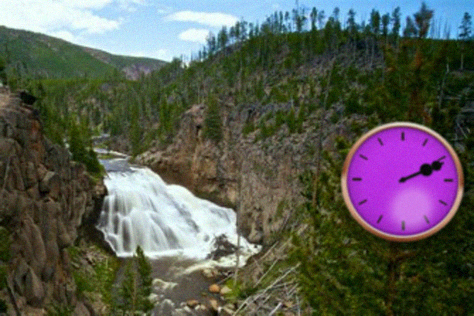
2:11
